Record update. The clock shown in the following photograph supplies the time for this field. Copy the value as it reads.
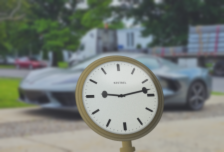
9:13
